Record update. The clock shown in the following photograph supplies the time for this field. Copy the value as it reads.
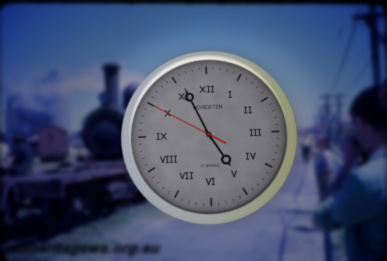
4:55:50
